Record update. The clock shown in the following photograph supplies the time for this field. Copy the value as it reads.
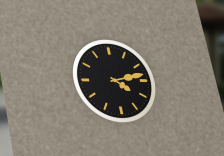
4:13
